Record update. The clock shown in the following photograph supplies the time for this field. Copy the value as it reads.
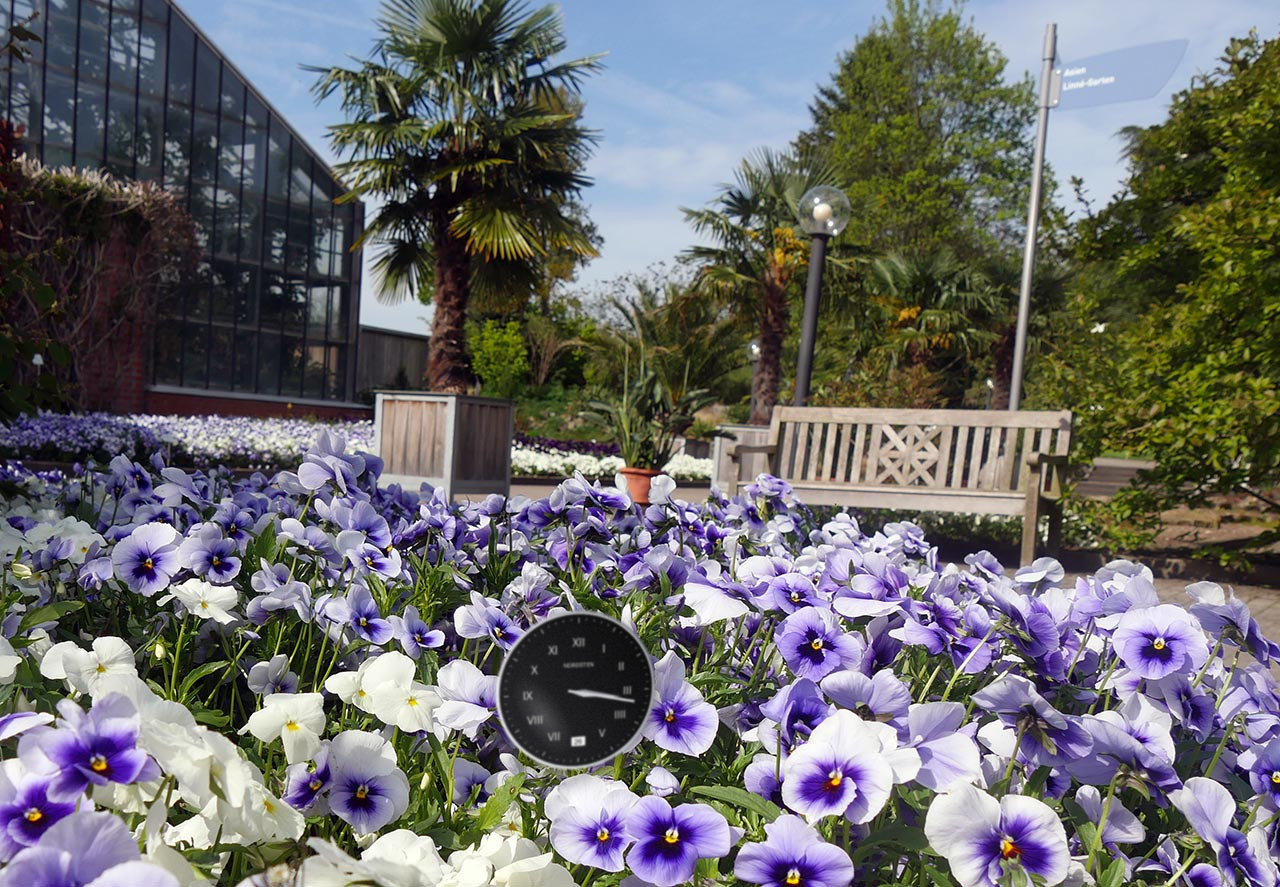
3:17
